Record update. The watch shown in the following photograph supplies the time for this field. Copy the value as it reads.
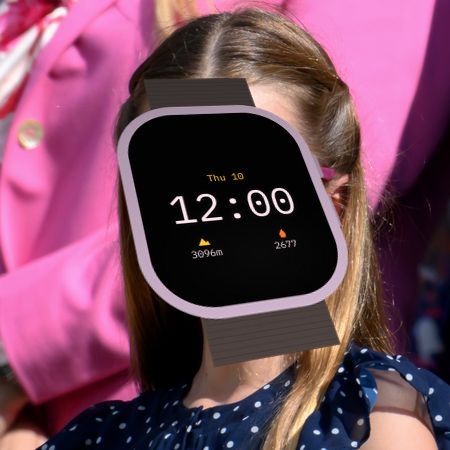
12:00
